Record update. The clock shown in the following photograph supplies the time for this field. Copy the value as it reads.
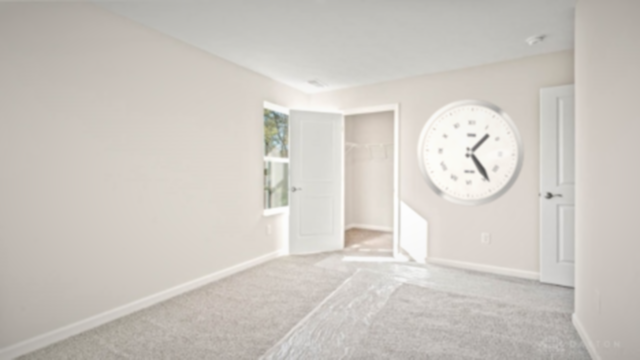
1:24
